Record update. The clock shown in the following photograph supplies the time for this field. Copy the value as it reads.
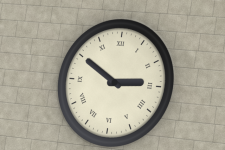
2:50
